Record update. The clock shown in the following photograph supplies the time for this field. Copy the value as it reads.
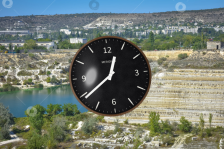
12:39
